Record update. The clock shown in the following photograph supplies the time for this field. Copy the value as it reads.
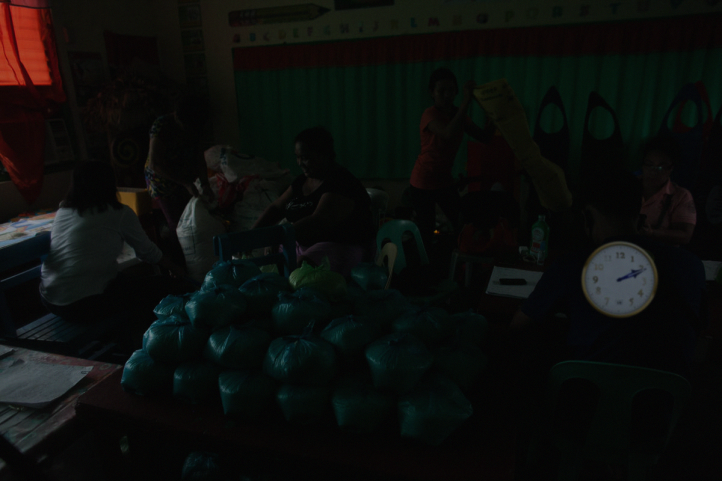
2:11
